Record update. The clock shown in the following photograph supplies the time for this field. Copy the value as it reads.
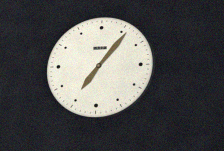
7:06
